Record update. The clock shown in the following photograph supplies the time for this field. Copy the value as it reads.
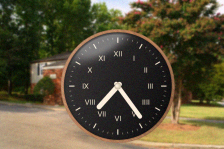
7:24
